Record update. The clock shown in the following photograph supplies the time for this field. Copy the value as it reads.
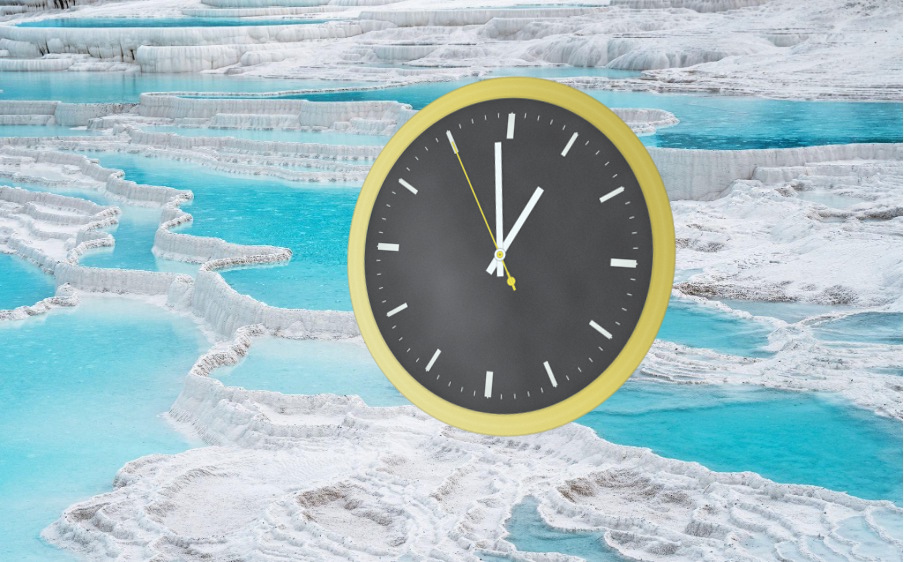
12:58:55
